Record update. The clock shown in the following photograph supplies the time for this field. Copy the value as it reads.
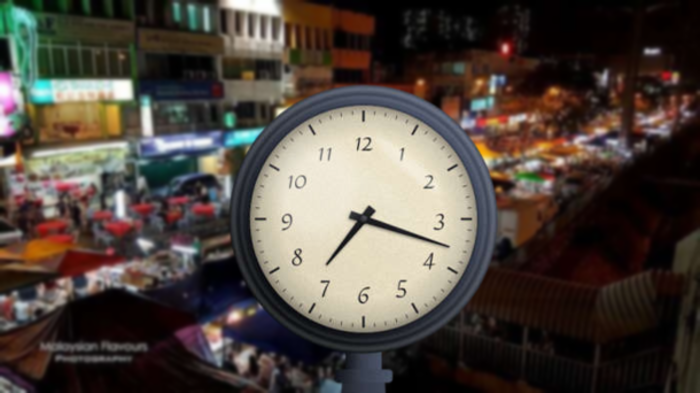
7:18
